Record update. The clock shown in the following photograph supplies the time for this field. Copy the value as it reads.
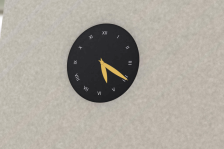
5:20
